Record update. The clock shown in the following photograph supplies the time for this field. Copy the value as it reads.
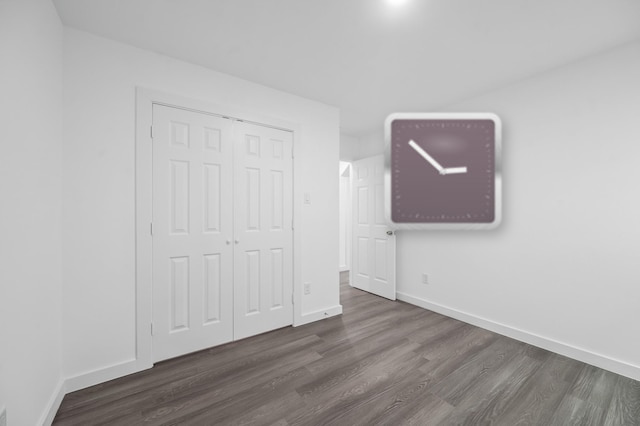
2:52
